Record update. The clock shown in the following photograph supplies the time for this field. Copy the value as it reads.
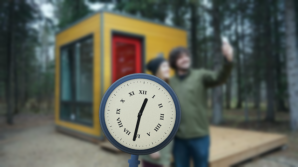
12:31
